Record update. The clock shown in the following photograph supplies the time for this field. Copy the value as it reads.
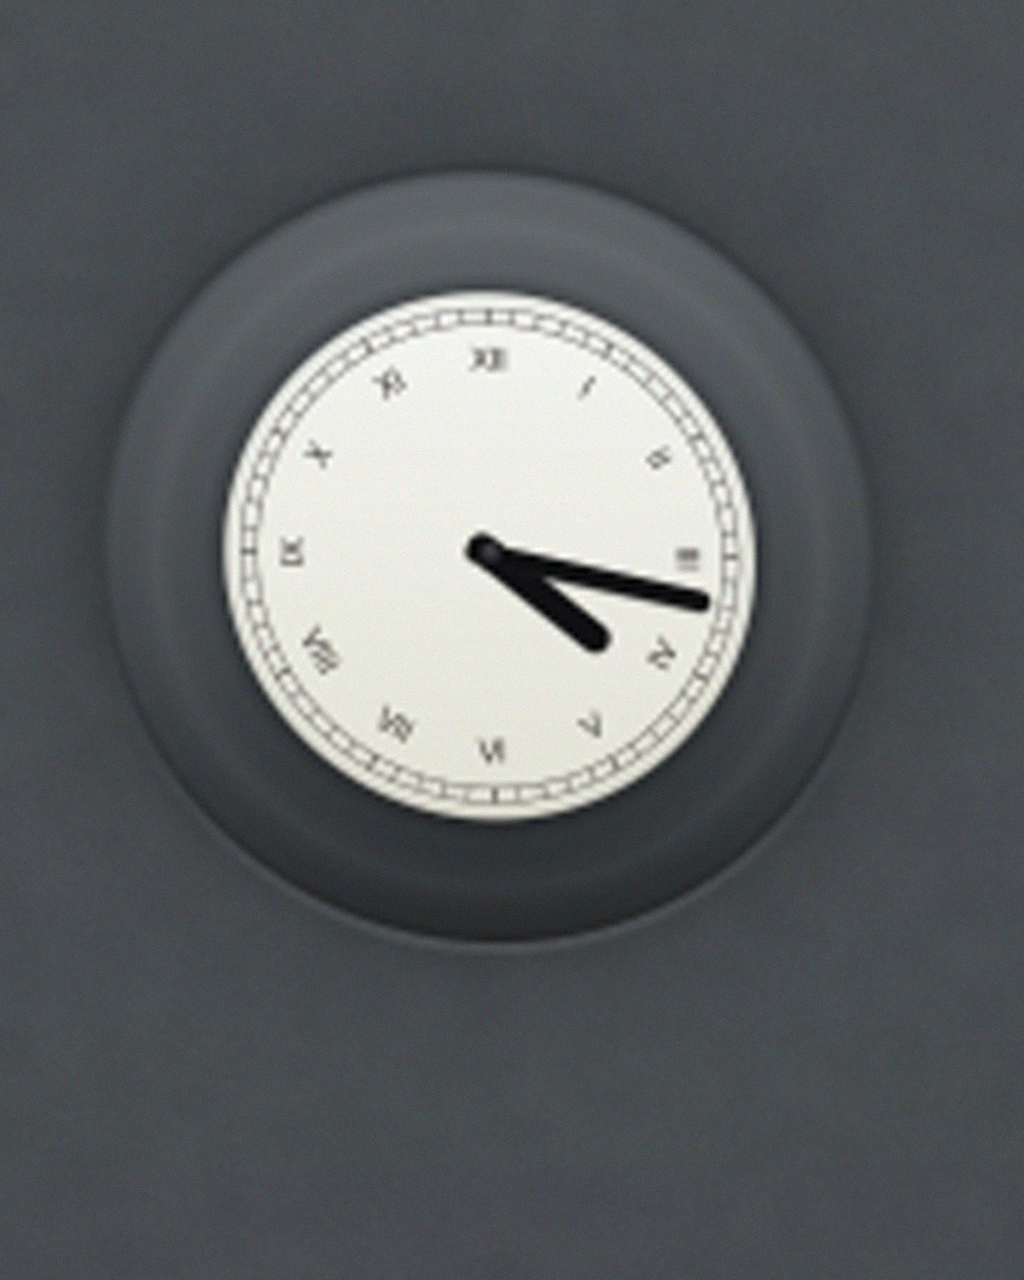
4:17
